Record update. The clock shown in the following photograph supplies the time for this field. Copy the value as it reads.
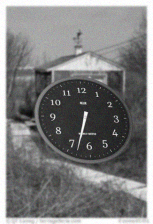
6:33
